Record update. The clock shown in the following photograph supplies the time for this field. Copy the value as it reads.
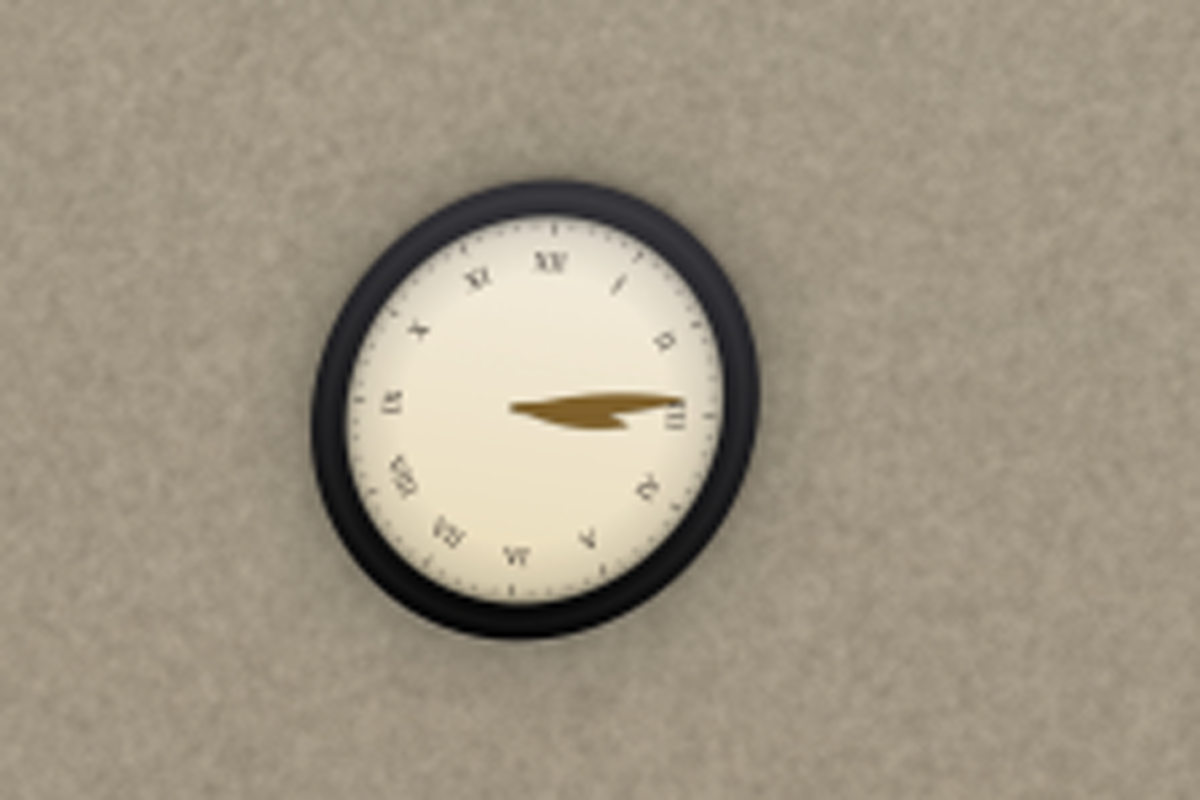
3:14
